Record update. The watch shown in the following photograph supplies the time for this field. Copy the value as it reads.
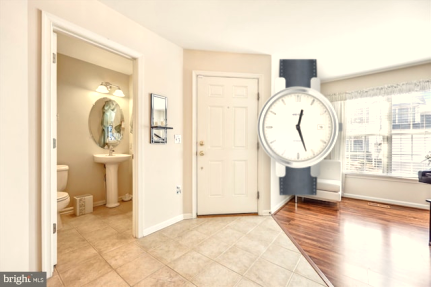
12:27
